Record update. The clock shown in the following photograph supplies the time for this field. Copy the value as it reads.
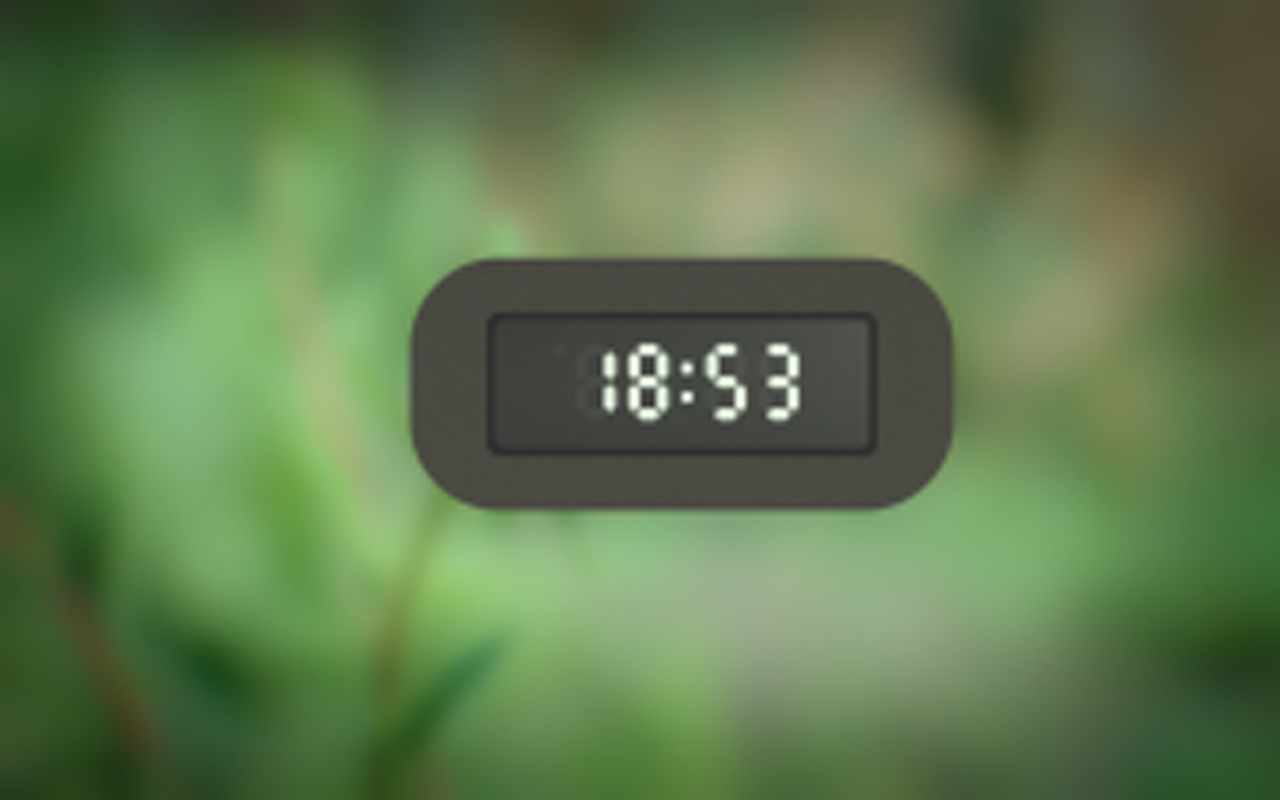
18:53
